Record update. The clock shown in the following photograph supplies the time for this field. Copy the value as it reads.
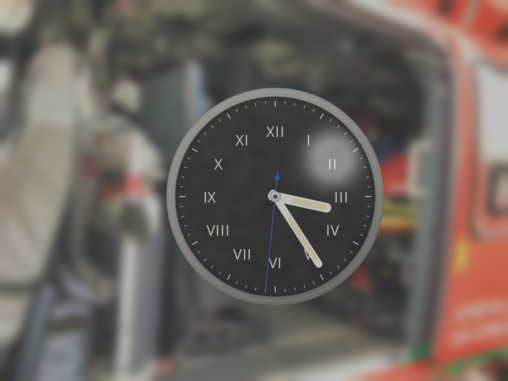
3:24:31
